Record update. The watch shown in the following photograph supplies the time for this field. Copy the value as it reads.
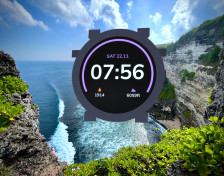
7:56
